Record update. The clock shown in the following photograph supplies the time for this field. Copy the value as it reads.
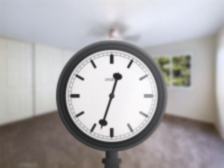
12:33
